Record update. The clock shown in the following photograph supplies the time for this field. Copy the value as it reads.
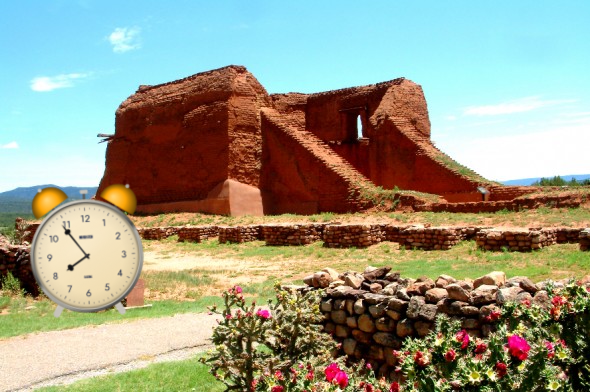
7:54
